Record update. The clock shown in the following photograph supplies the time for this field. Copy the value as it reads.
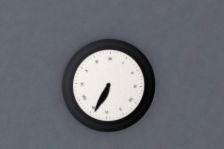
6:34
